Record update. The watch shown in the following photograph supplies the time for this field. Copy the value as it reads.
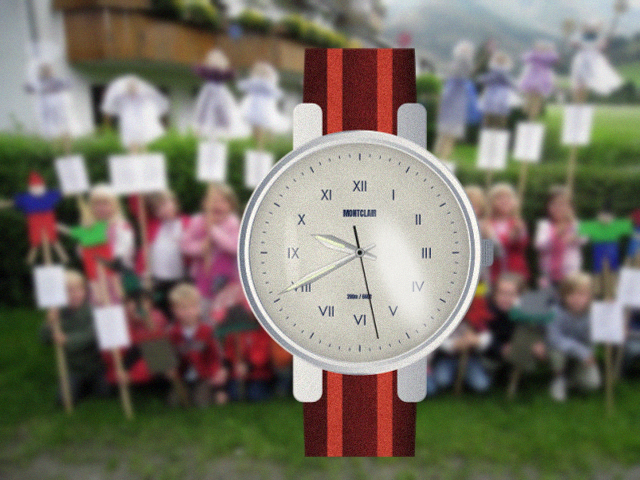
9:40:28
